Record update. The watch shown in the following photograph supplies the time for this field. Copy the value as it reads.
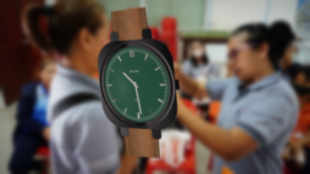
10:29
